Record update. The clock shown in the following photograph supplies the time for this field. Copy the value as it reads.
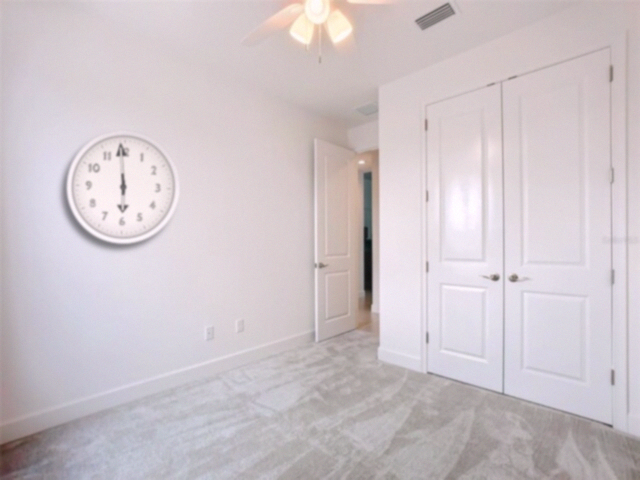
5:59
